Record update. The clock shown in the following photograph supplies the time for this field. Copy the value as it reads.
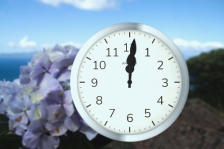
12:01
